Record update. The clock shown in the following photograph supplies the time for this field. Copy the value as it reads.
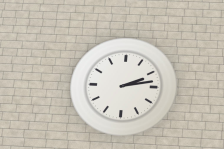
2:13
